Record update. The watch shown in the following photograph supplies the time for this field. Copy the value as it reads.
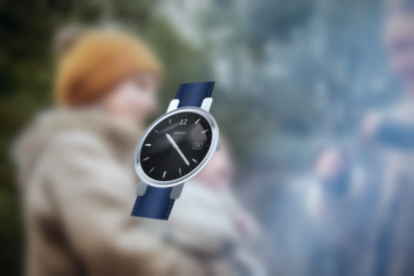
10:22
